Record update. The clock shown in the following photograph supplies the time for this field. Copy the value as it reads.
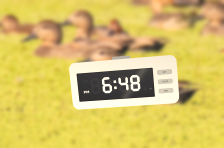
6:48
